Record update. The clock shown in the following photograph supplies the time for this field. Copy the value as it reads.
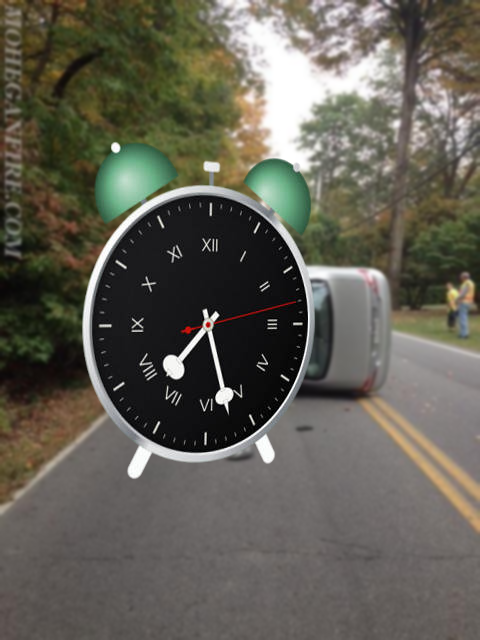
7:27:13
